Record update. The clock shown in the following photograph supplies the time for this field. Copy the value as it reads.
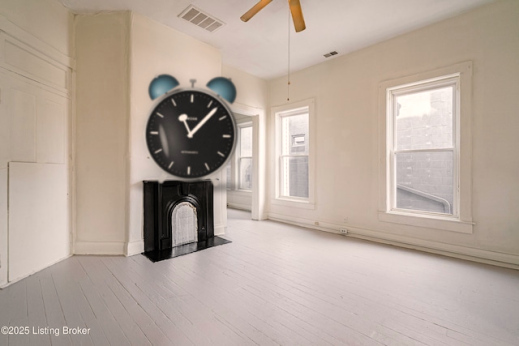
11:07
